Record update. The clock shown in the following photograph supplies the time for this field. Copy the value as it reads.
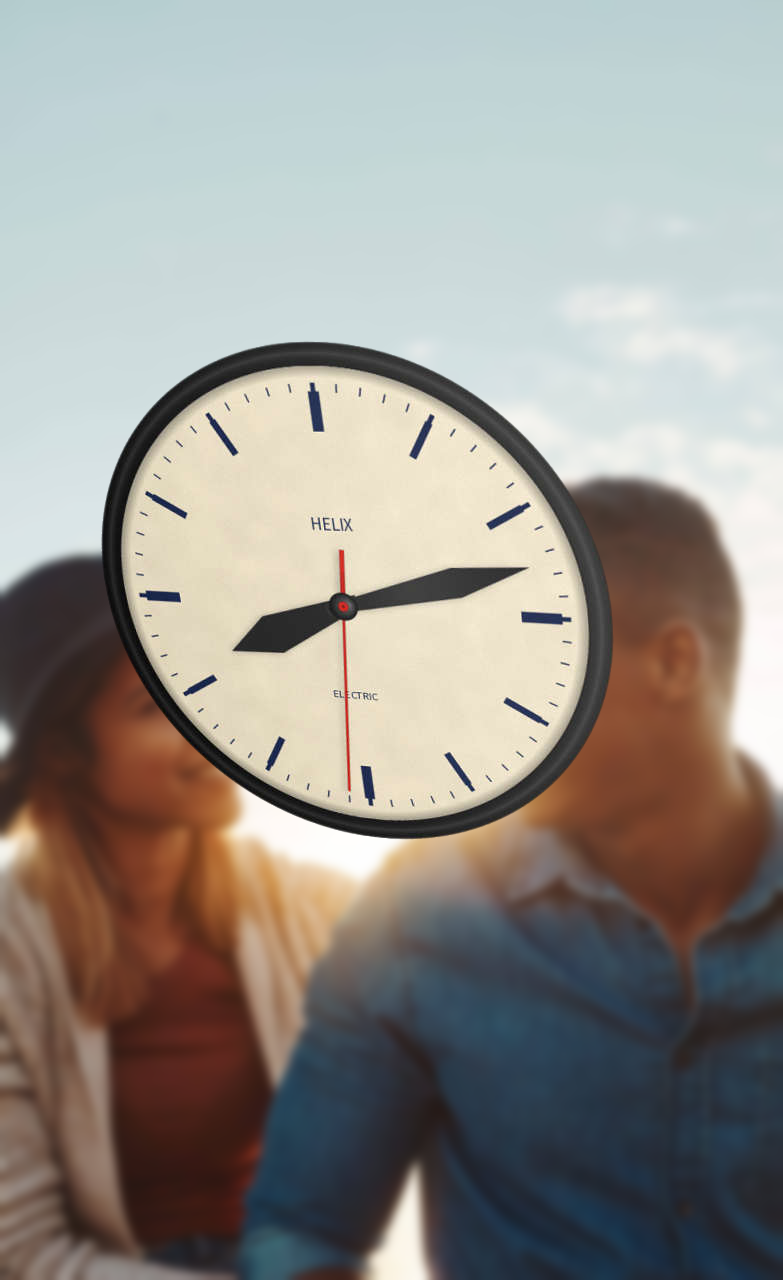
8:12:31
